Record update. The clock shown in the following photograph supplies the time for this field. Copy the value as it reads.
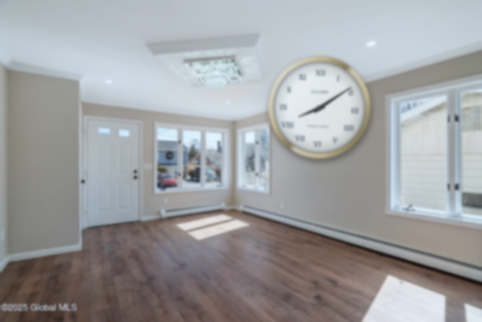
8:09
